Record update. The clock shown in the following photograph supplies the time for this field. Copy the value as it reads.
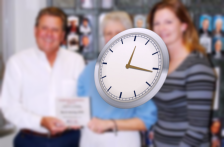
12:16
